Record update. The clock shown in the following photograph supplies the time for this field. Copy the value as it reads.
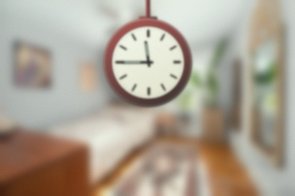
11:45
